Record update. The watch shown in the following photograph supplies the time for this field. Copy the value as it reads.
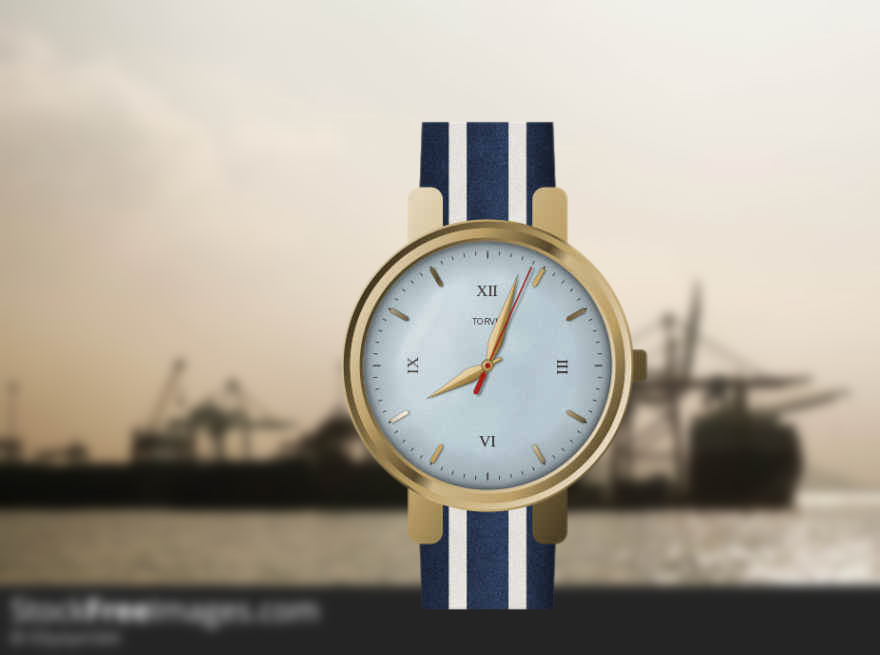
8:03:04
